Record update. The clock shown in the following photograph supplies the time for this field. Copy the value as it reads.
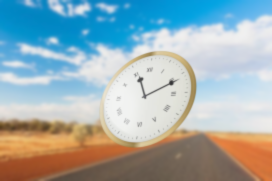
11:11
